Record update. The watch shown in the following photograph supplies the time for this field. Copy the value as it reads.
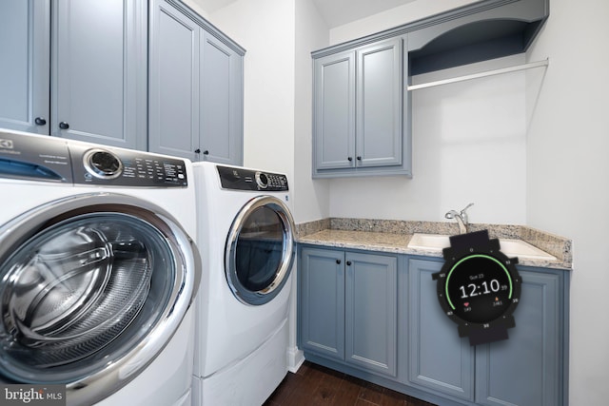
12:10
